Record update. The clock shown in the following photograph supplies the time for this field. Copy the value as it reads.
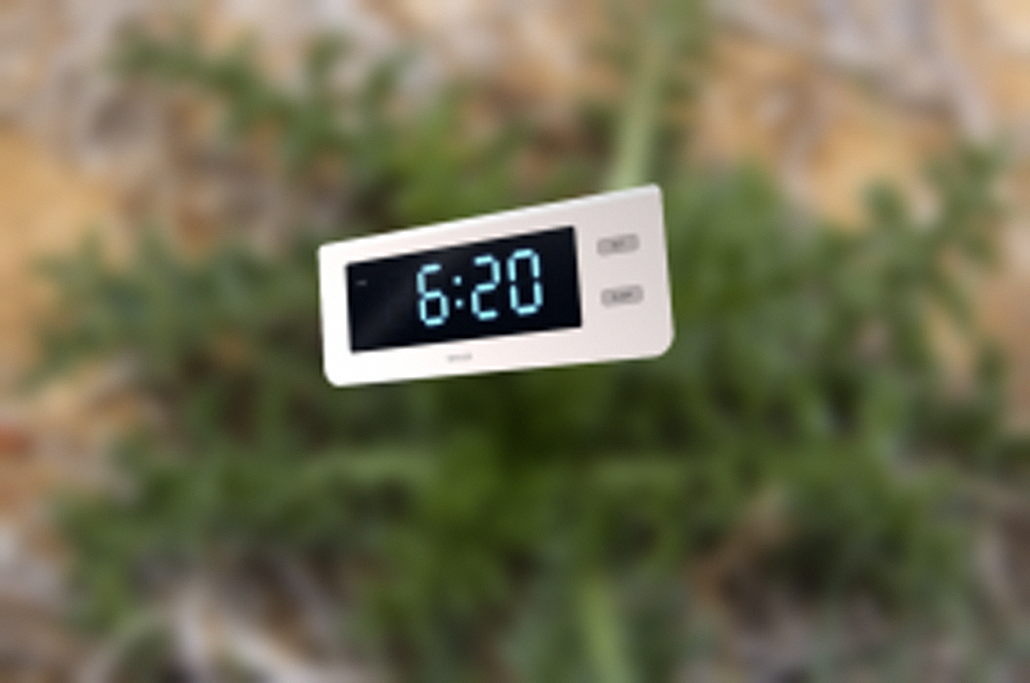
6:20
